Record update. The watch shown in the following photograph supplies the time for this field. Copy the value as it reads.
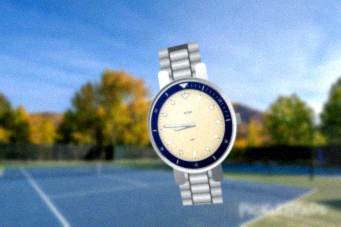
8:46
